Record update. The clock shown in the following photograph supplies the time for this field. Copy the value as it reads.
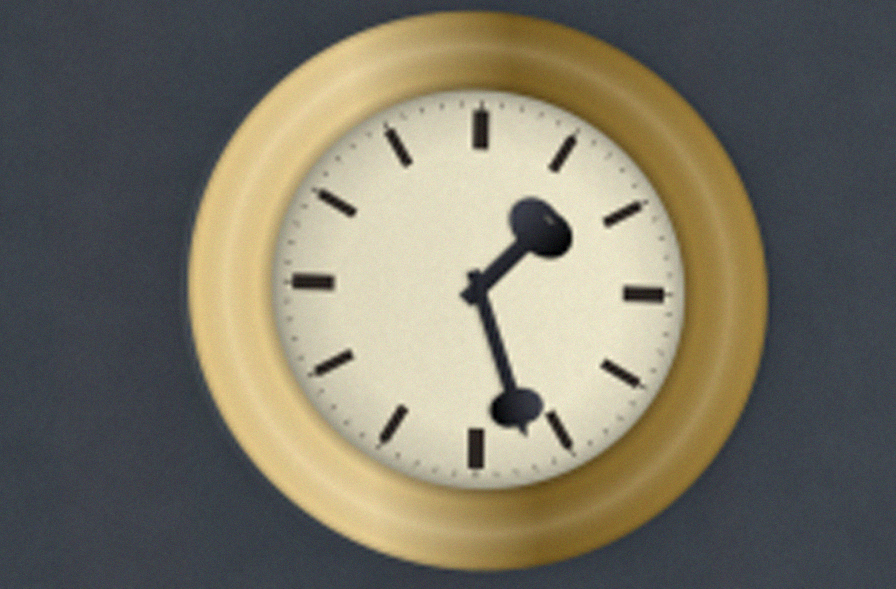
1:27
